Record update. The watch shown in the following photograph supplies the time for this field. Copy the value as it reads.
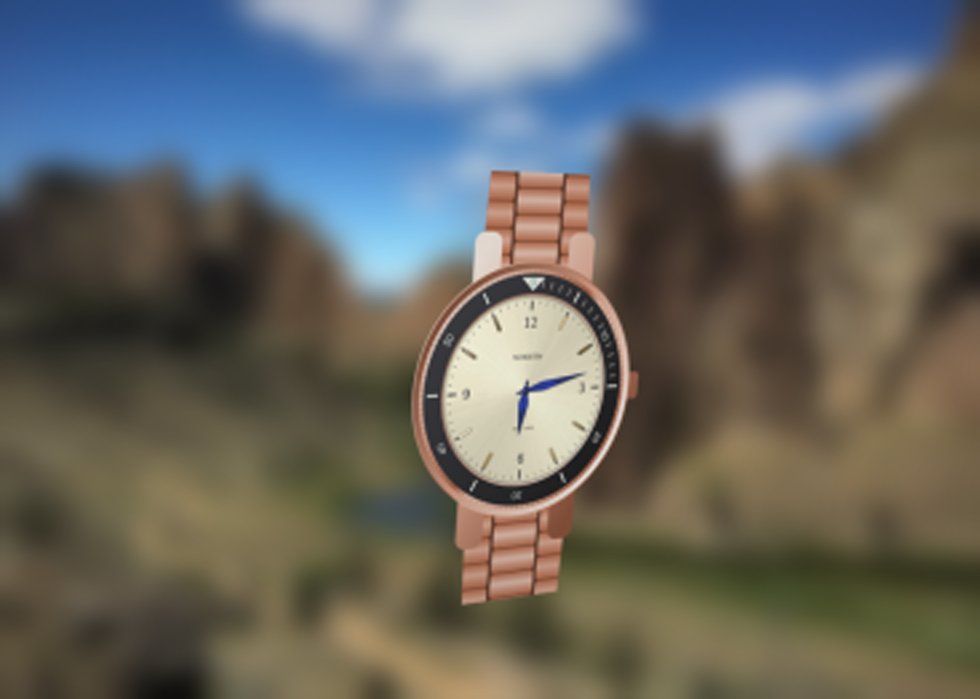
6:13
